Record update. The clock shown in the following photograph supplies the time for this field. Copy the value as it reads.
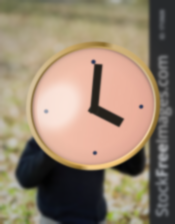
4:01
